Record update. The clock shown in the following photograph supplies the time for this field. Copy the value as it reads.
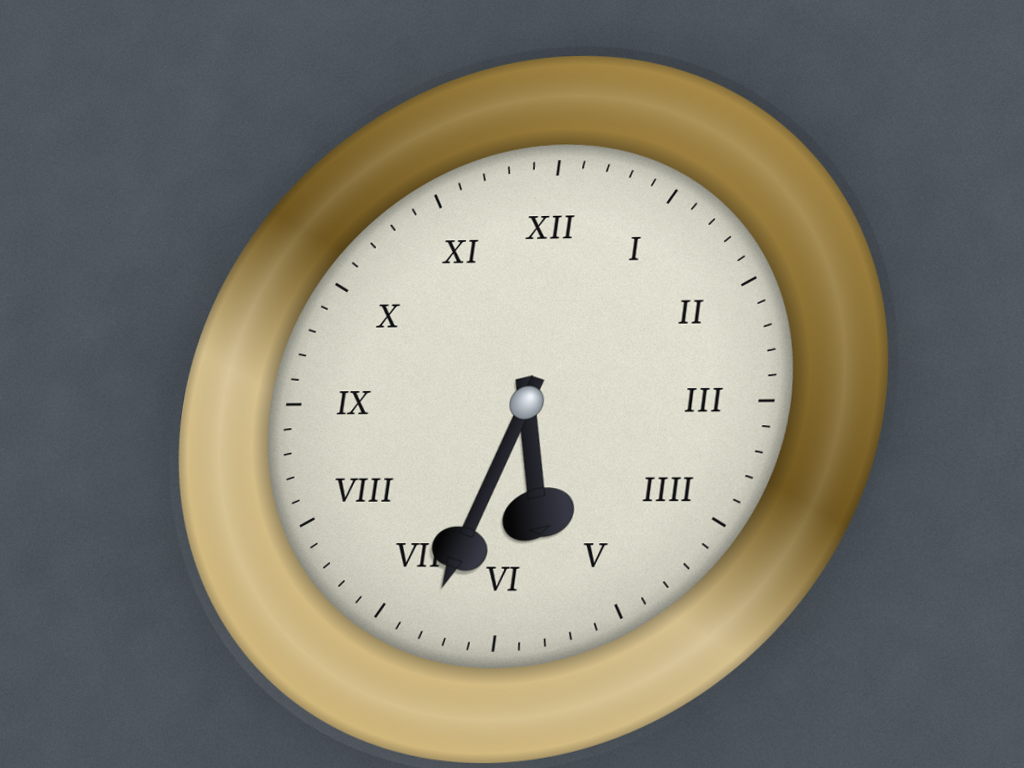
5:33
